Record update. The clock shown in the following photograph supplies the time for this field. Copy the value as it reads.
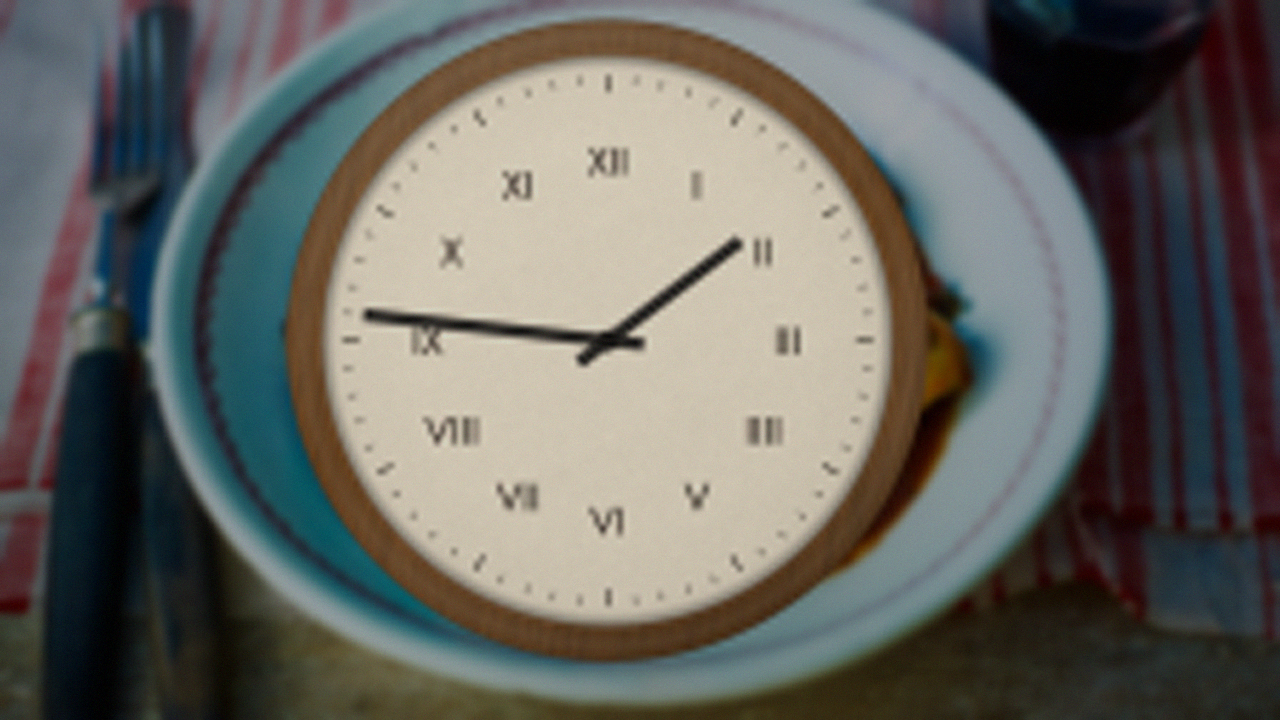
1:46
